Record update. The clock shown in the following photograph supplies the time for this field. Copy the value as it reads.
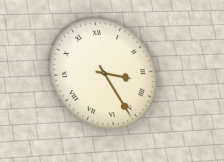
3:26
